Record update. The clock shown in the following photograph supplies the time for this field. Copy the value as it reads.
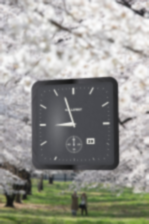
8:57
